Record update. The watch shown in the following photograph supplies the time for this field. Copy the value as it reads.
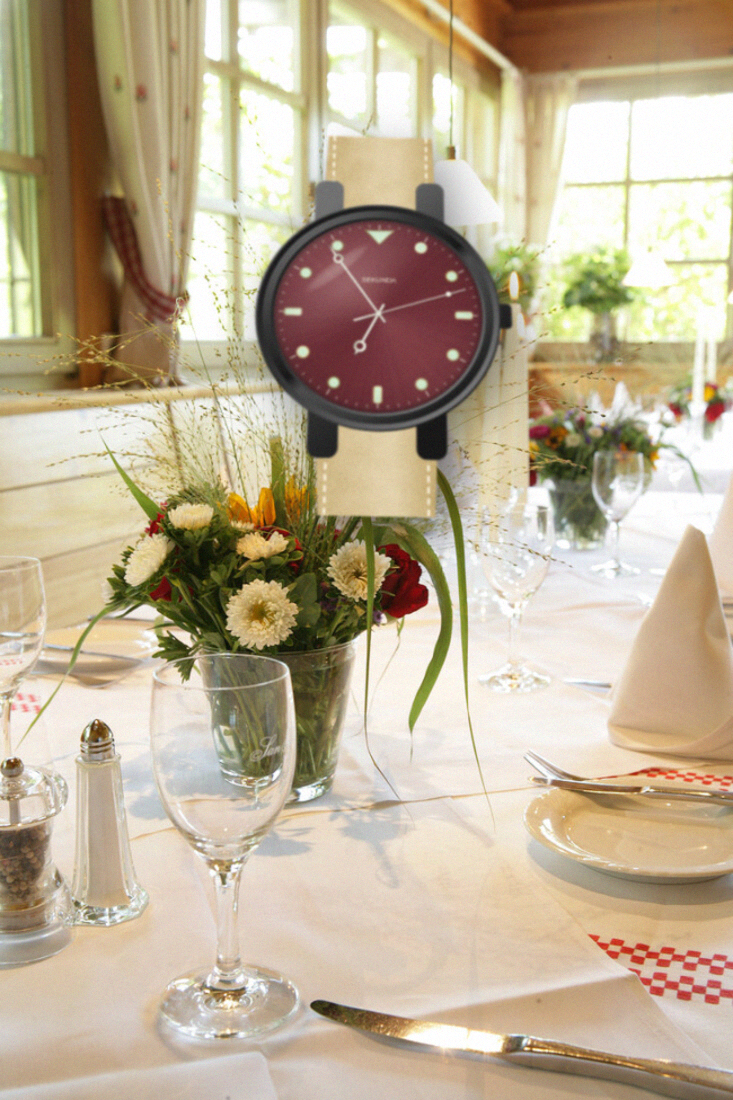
6:54:12
